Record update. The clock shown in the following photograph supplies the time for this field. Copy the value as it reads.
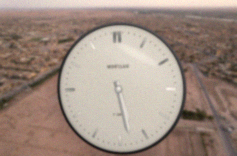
5:28
